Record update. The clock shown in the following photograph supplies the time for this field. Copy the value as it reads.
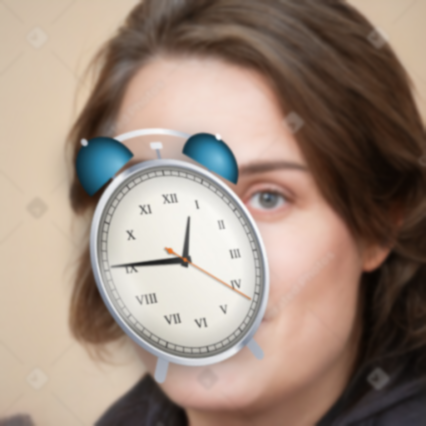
12:45:21
